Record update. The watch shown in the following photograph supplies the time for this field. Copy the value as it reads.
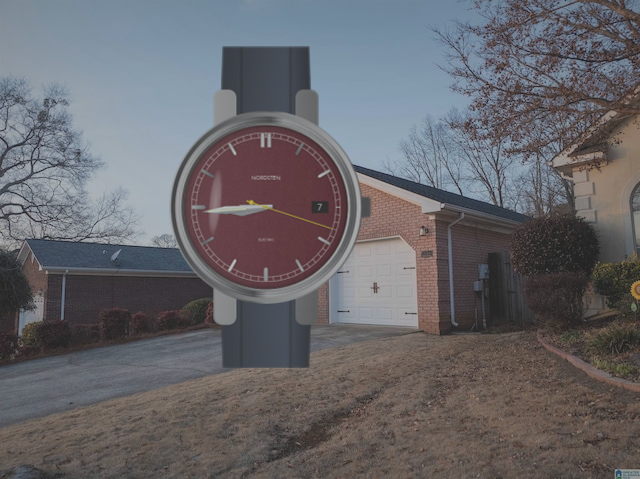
8:44:18
